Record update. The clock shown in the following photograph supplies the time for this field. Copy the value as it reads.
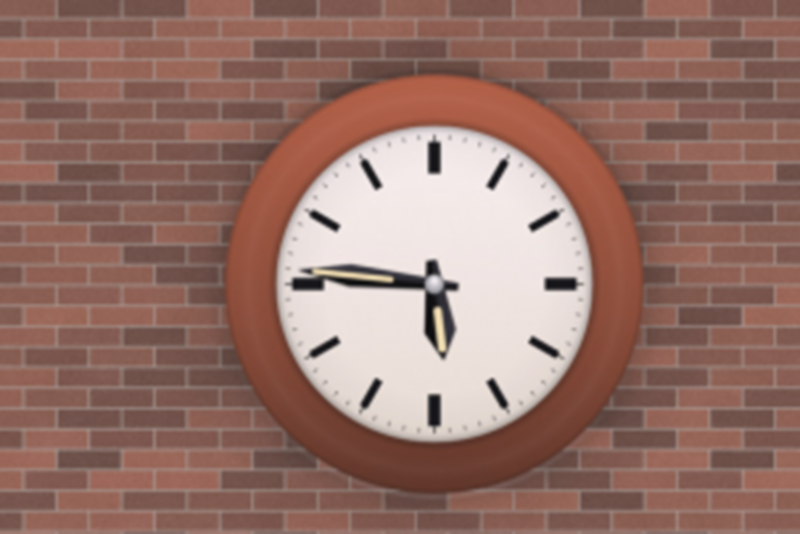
5:46
